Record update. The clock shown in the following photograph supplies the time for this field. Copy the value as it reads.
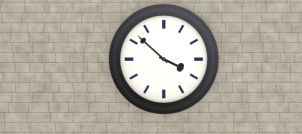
3:52
